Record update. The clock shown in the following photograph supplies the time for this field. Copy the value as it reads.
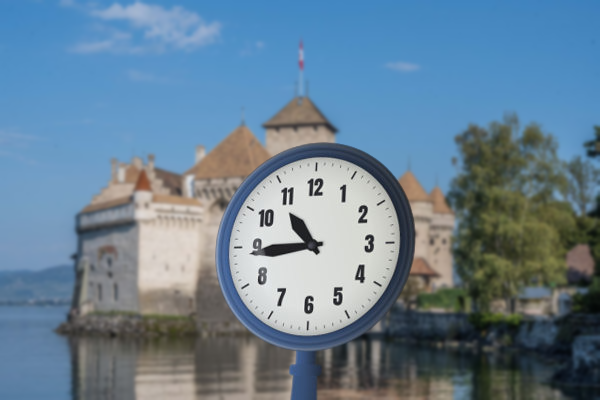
10:44
